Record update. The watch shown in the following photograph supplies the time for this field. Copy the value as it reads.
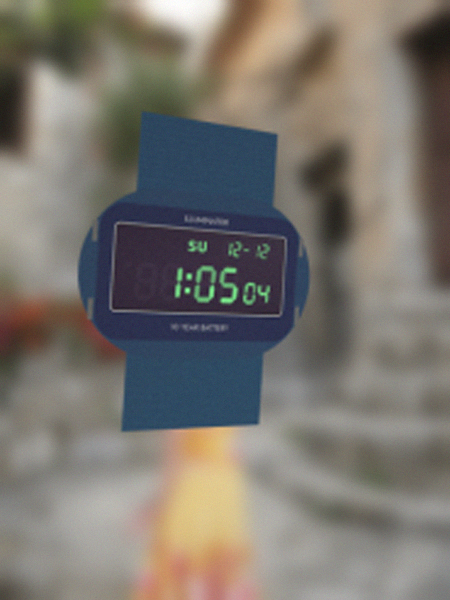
1:05:04
